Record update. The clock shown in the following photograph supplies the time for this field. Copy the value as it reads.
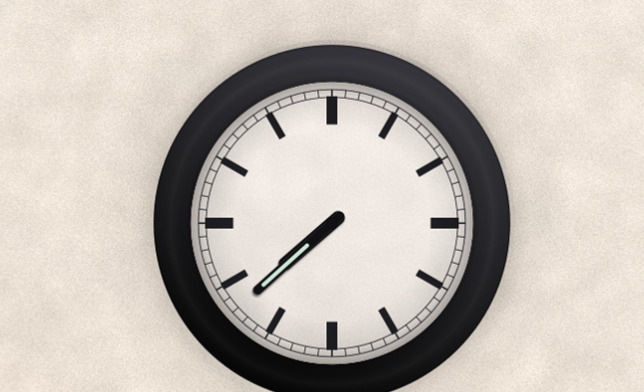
7:38
